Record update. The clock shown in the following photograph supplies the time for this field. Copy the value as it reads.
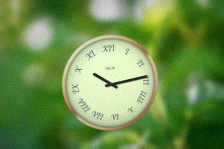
10:14
